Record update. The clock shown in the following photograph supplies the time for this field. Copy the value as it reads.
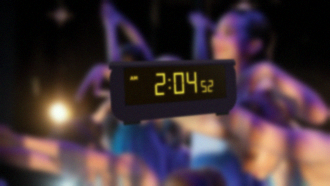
2:04:52
